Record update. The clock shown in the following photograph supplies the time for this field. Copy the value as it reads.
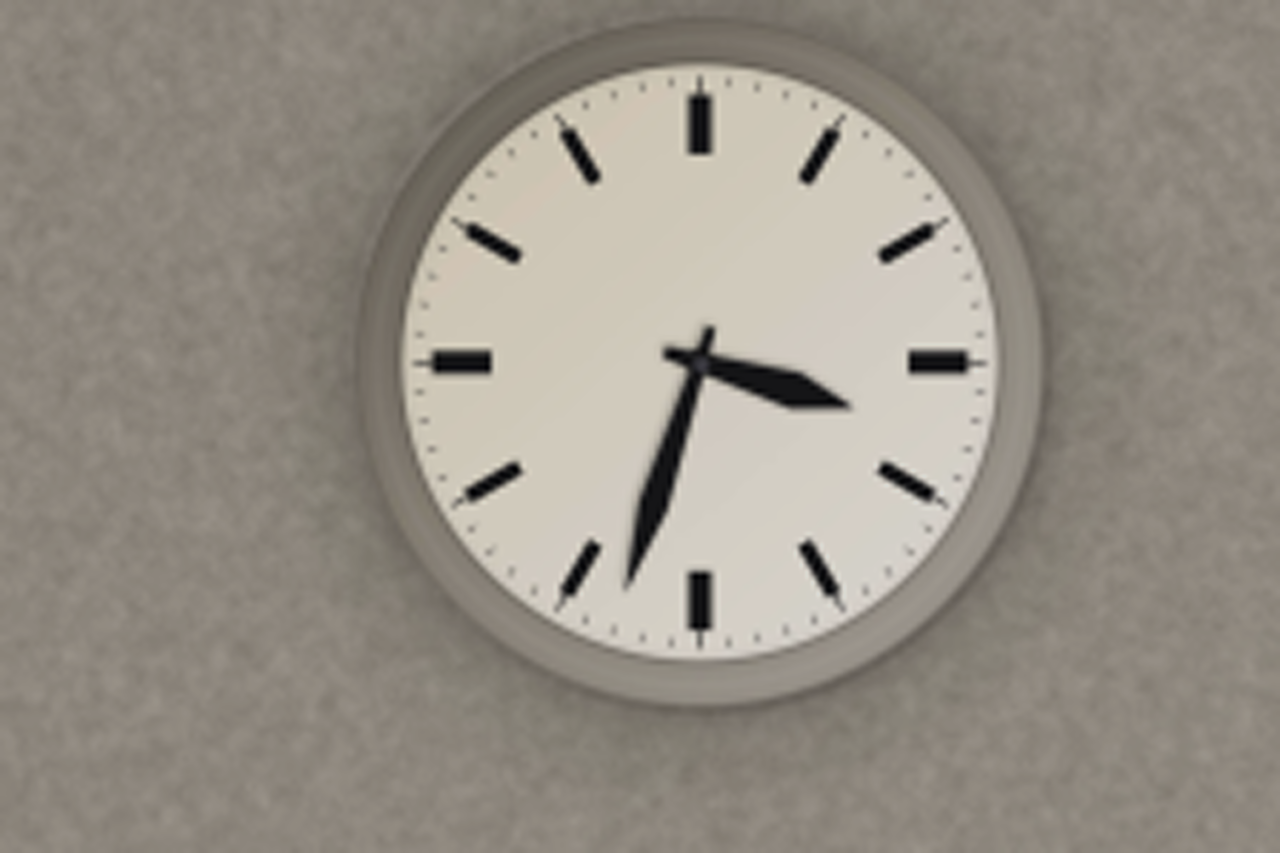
3:33
